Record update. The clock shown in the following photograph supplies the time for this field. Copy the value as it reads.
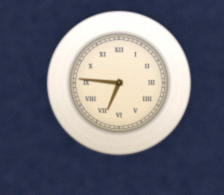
6:46
